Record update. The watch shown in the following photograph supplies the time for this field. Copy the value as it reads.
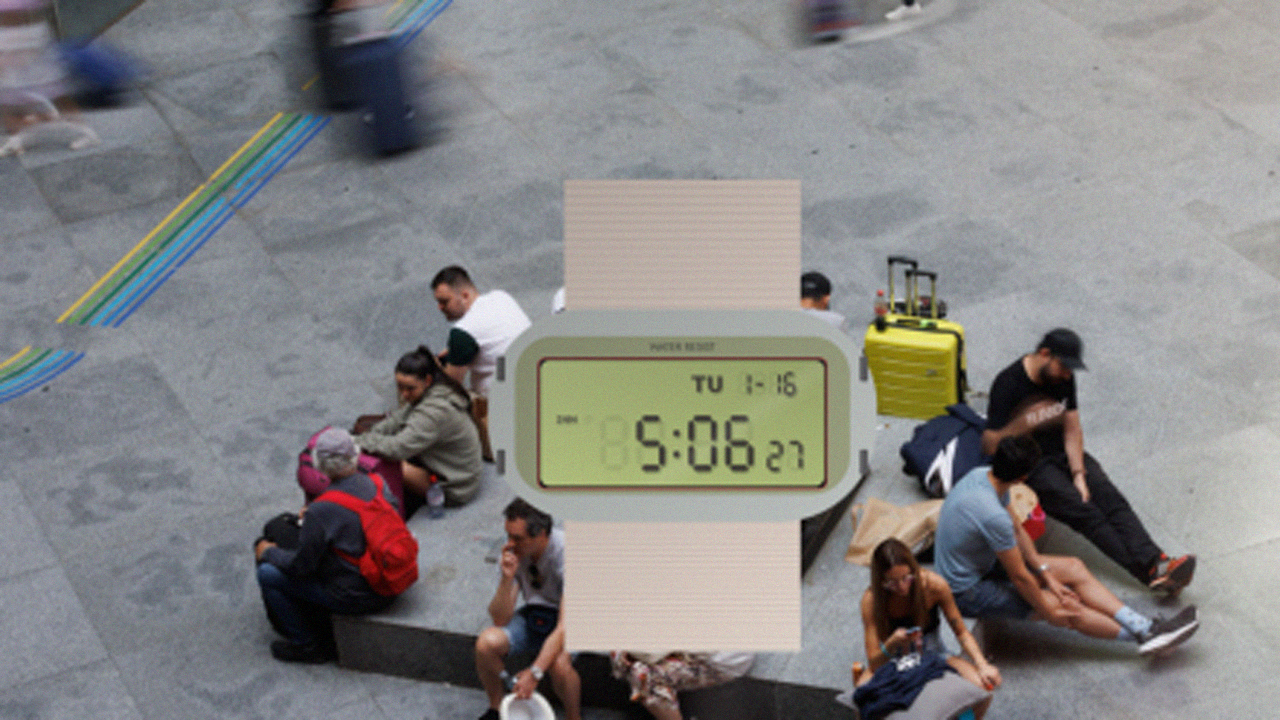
5:06:27
